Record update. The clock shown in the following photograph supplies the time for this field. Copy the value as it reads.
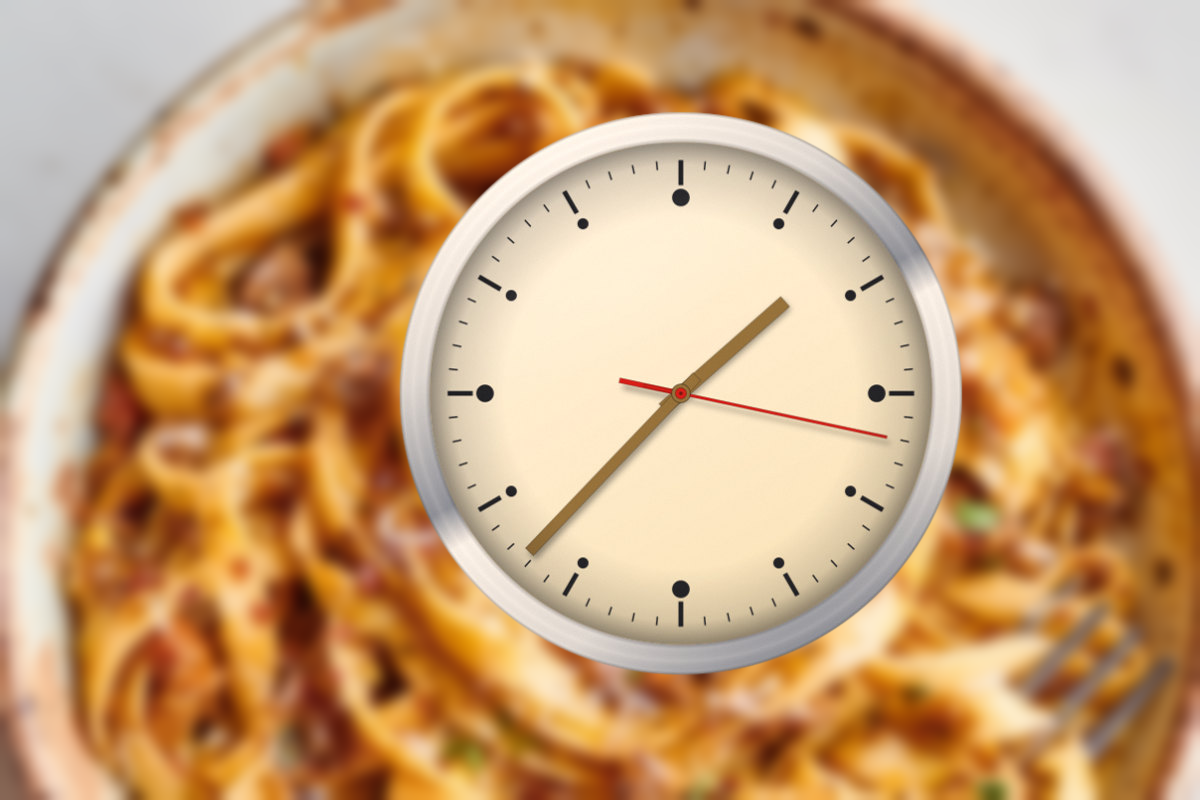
1:37:17
